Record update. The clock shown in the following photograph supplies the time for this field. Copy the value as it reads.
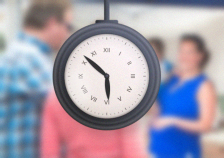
5:52
